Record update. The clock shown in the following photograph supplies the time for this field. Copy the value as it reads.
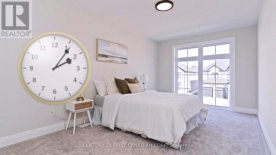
2:06
